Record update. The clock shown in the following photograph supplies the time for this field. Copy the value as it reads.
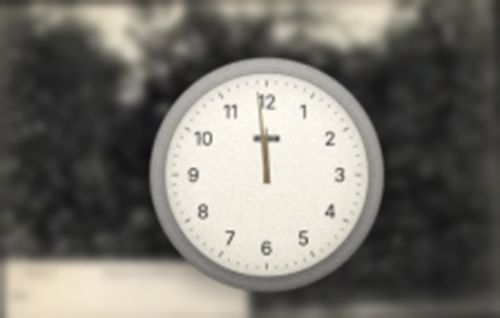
11:59
